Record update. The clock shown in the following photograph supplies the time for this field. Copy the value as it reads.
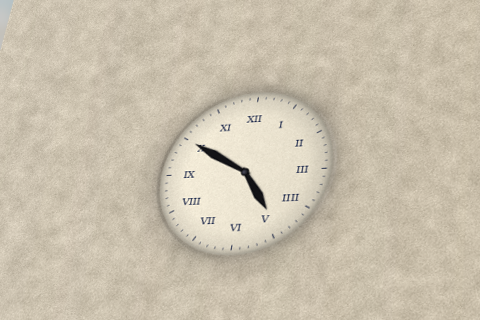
4:50
